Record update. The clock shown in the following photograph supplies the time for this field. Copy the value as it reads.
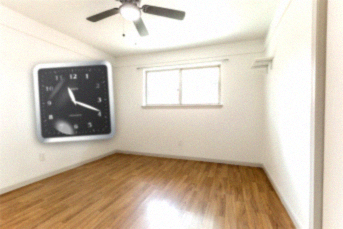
11:19
